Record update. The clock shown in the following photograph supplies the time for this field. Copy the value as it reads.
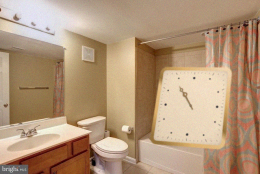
10:54
